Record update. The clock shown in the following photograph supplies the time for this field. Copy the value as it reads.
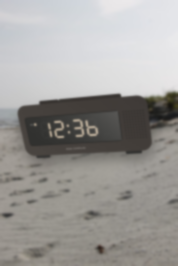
12:36
